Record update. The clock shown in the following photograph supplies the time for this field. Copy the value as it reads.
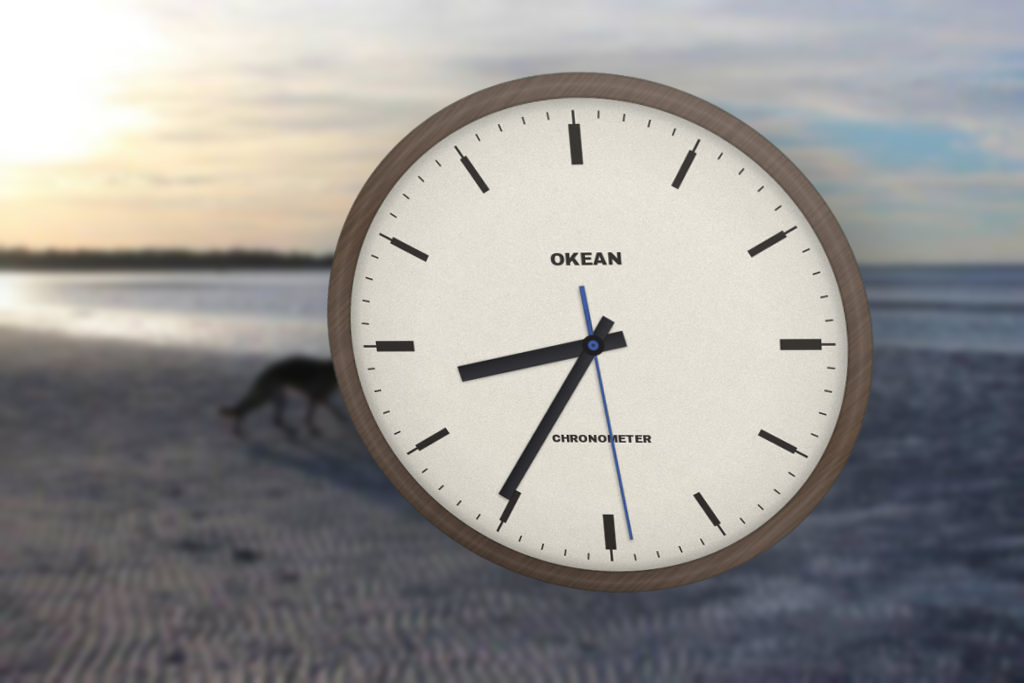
8:35:29
